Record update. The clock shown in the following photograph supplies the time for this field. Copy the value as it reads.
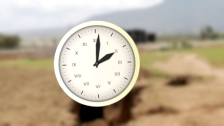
2:01
